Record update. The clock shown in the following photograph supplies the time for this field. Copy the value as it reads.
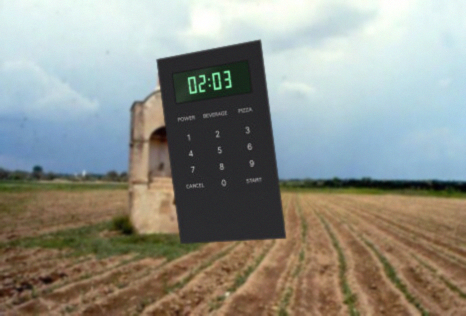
2:03
